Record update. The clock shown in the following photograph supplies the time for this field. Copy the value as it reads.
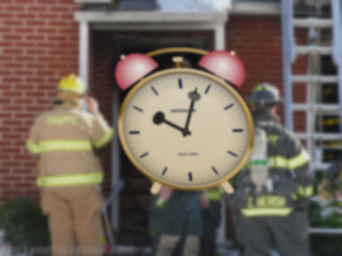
10:03
